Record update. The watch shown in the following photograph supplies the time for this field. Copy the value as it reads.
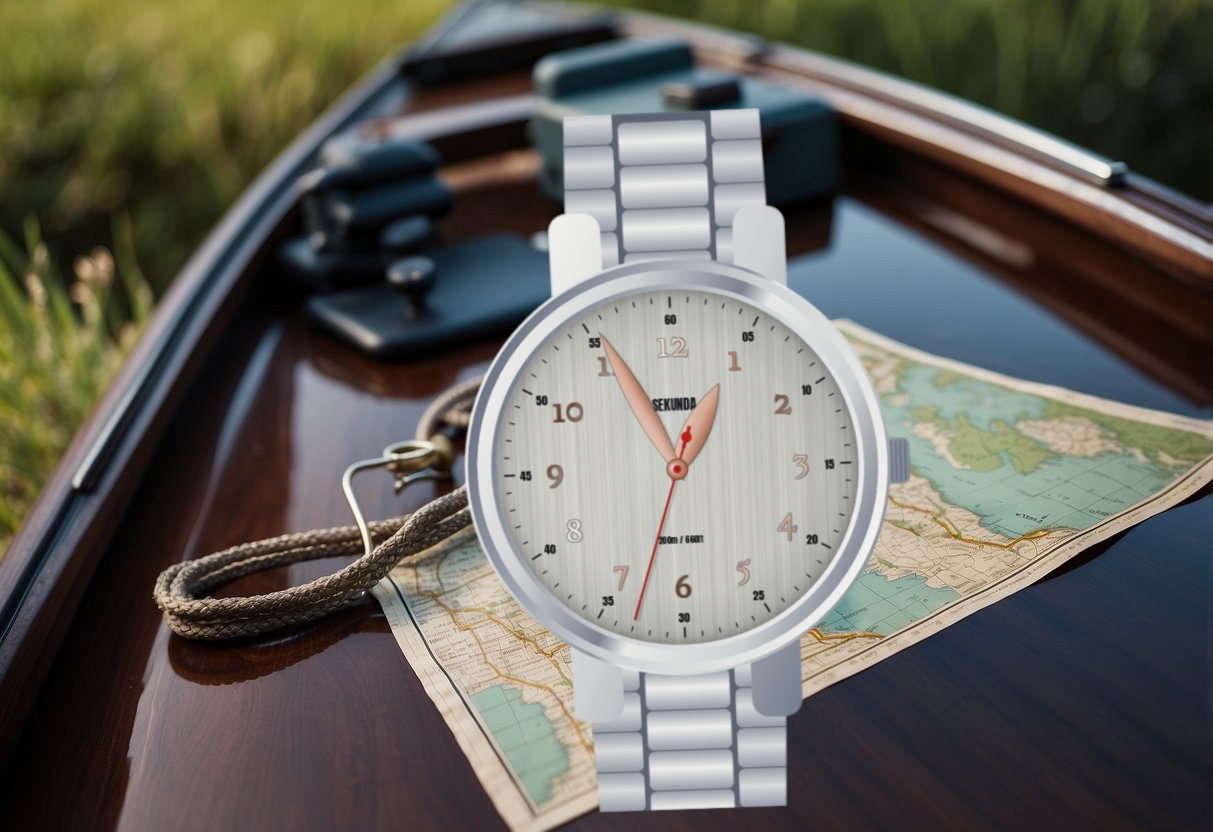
12:55:33
